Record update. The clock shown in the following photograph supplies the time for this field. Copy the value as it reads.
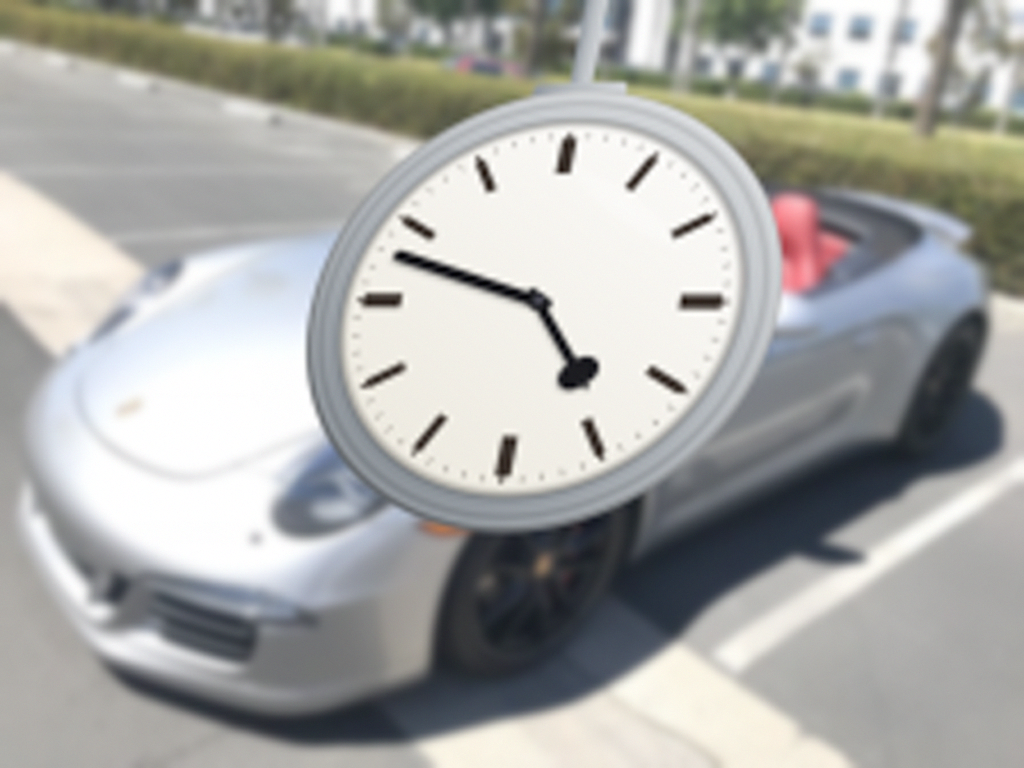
4:48
